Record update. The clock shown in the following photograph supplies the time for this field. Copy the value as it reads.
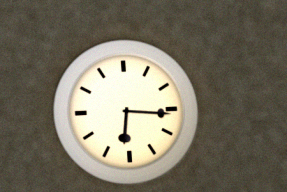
6:16
